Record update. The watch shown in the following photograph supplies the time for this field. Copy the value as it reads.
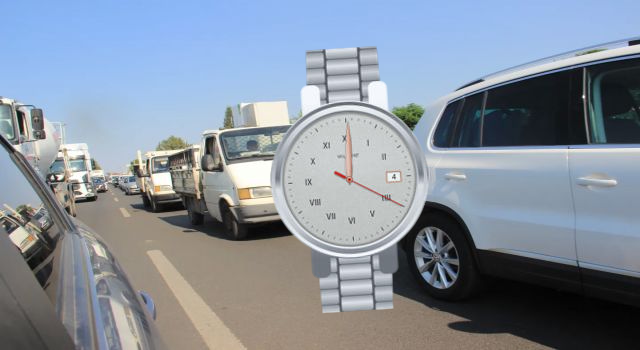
12:00:20
